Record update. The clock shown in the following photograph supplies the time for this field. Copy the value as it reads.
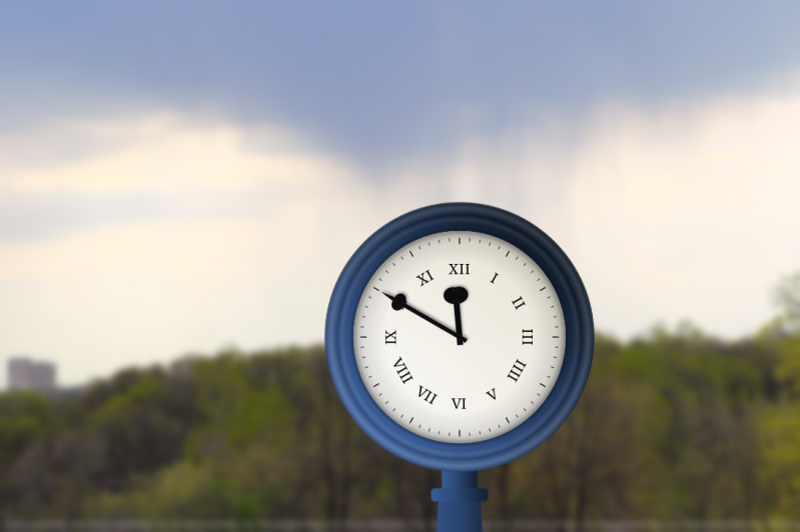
11:50
